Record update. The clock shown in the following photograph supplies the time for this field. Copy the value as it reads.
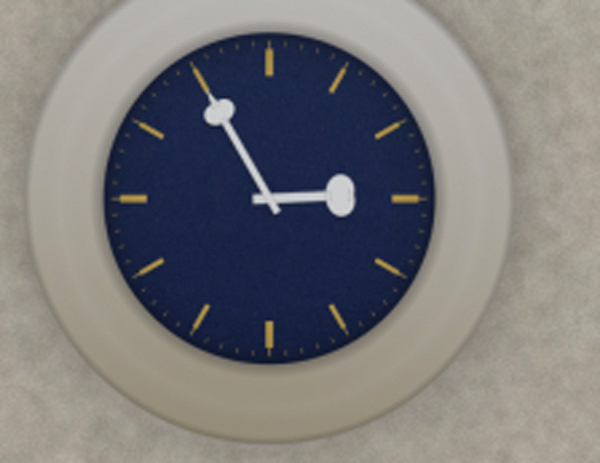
2:55
